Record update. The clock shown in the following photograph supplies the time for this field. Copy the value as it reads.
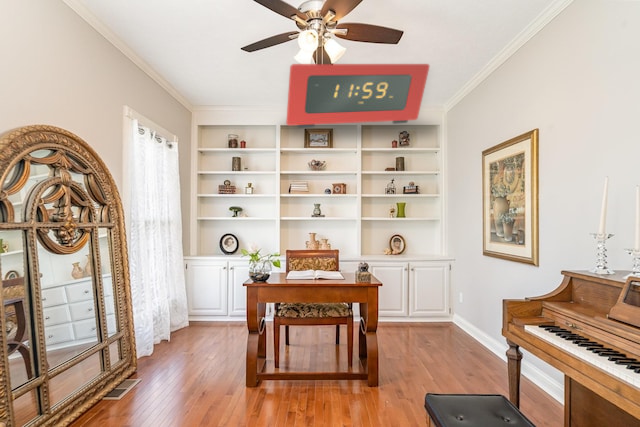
11:59
